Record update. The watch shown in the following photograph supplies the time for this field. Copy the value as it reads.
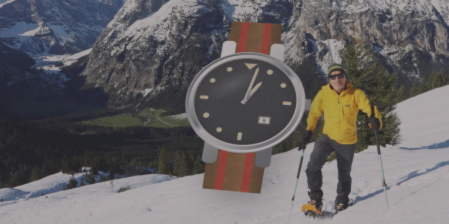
1:02
